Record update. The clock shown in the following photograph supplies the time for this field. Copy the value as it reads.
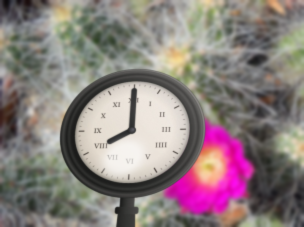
8:00
